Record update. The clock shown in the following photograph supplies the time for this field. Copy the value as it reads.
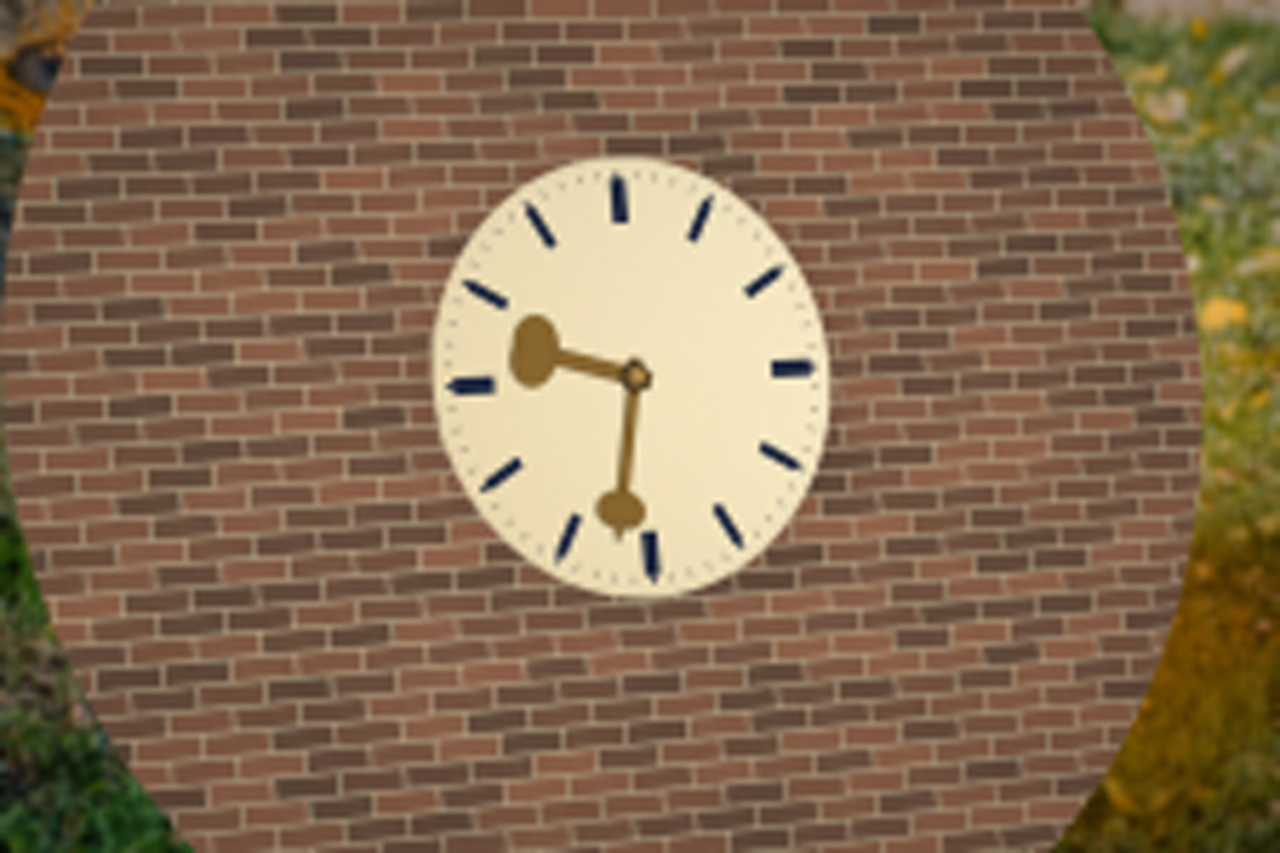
9:32
